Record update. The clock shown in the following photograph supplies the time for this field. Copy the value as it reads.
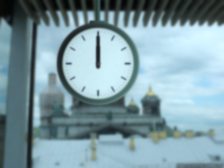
12:00
